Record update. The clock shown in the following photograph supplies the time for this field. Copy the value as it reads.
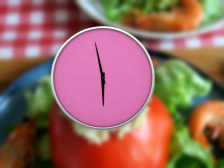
5:58
